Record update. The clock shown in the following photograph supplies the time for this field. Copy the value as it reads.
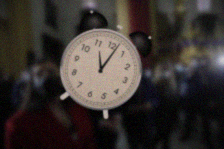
11:02
